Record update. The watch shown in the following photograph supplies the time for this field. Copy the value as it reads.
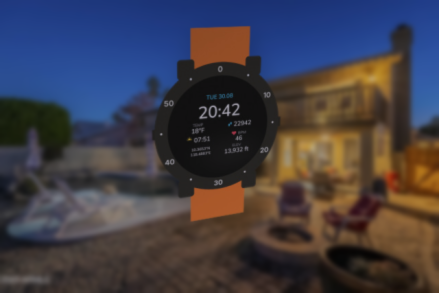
20:42
